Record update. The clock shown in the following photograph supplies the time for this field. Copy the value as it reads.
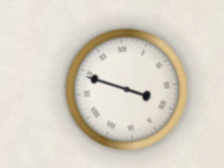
3:49
